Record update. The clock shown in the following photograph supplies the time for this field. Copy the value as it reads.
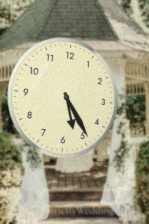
5:24
